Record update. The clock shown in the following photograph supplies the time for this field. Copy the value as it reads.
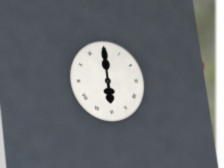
6:00
